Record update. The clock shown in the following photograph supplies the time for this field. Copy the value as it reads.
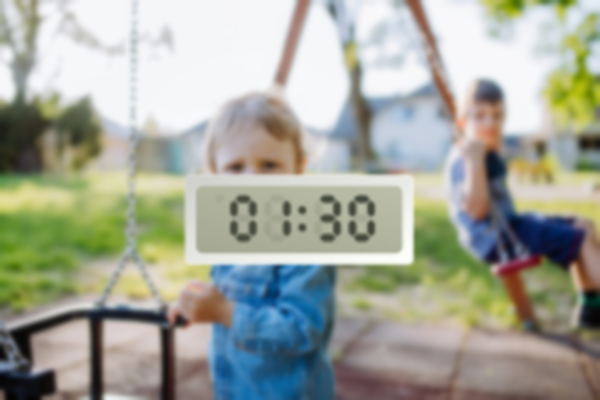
1:30
